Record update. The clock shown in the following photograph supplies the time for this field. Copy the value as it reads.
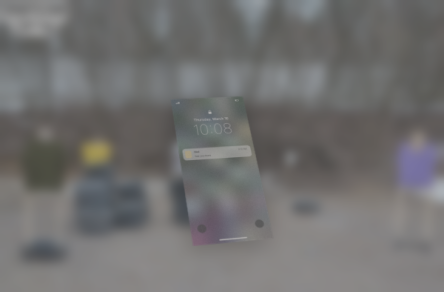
10:08
